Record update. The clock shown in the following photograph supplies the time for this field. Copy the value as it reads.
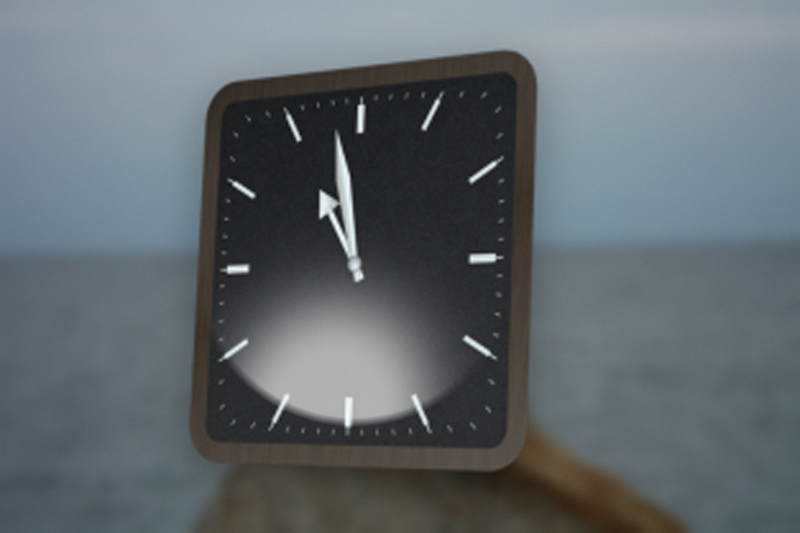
10:58
